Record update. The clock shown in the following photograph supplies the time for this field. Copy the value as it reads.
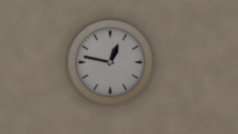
12:47
